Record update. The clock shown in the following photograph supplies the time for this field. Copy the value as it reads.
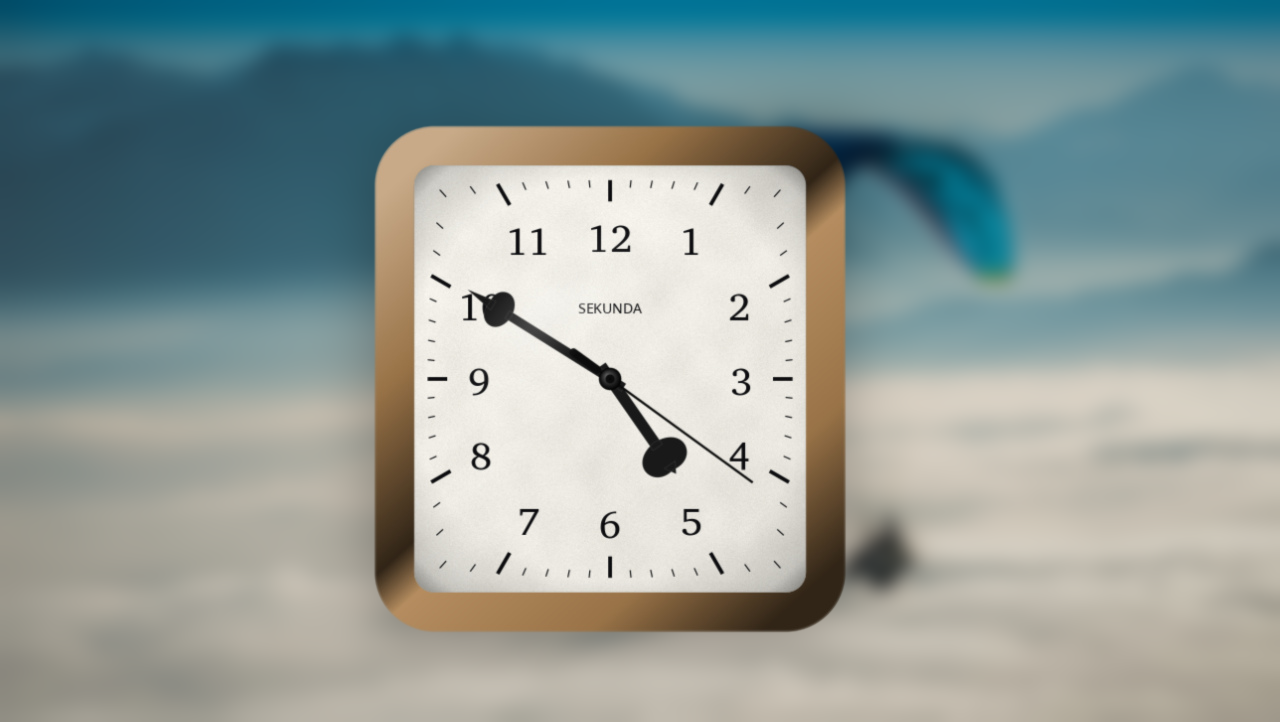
4:50:21
